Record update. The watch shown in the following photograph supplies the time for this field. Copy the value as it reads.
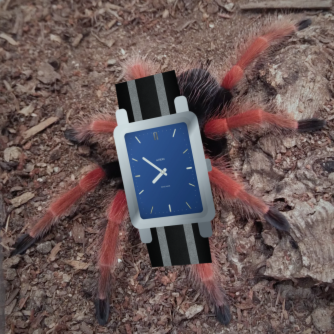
7:52
